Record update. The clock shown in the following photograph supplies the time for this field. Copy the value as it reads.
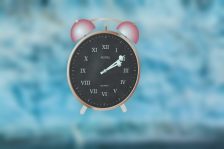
2:09
